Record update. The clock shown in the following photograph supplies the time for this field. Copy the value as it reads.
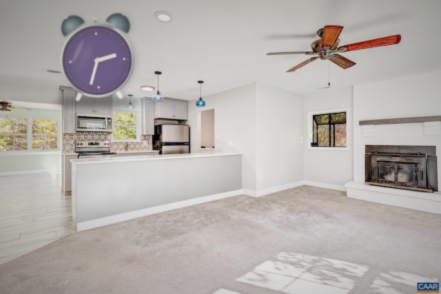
2:33
